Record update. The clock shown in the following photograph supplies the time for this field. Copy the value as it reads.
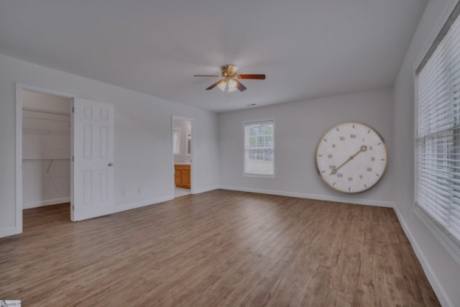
1:38
